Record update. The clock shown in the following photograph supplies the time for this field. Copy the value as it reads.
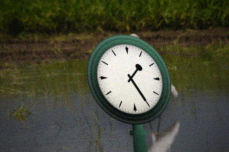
1:25
